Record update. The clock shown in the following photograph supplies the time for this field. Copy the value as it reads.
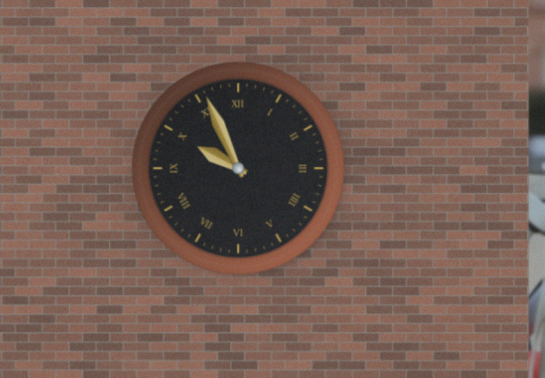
9:56
